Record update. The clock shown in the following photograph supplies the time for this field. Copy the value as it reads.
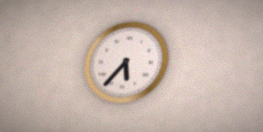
5:36
